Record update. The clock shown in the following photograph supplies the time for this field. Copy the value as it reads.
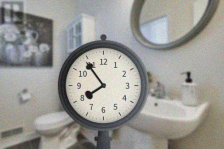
7:54
